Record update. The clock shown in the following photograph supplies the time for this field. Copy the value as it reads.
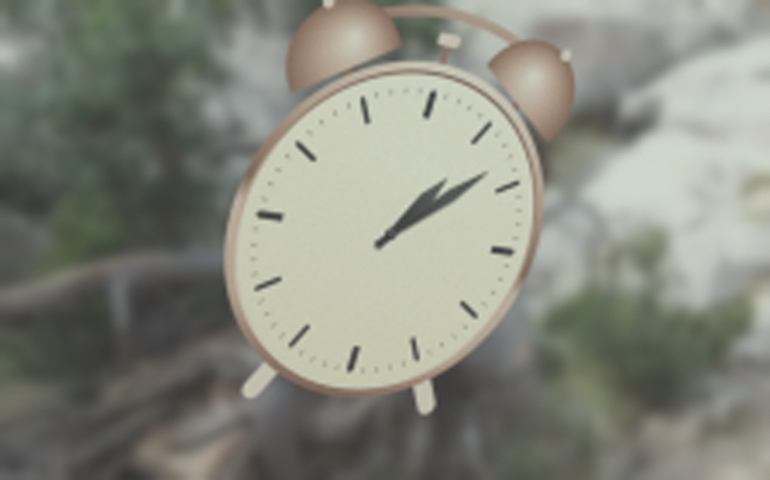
1:08
